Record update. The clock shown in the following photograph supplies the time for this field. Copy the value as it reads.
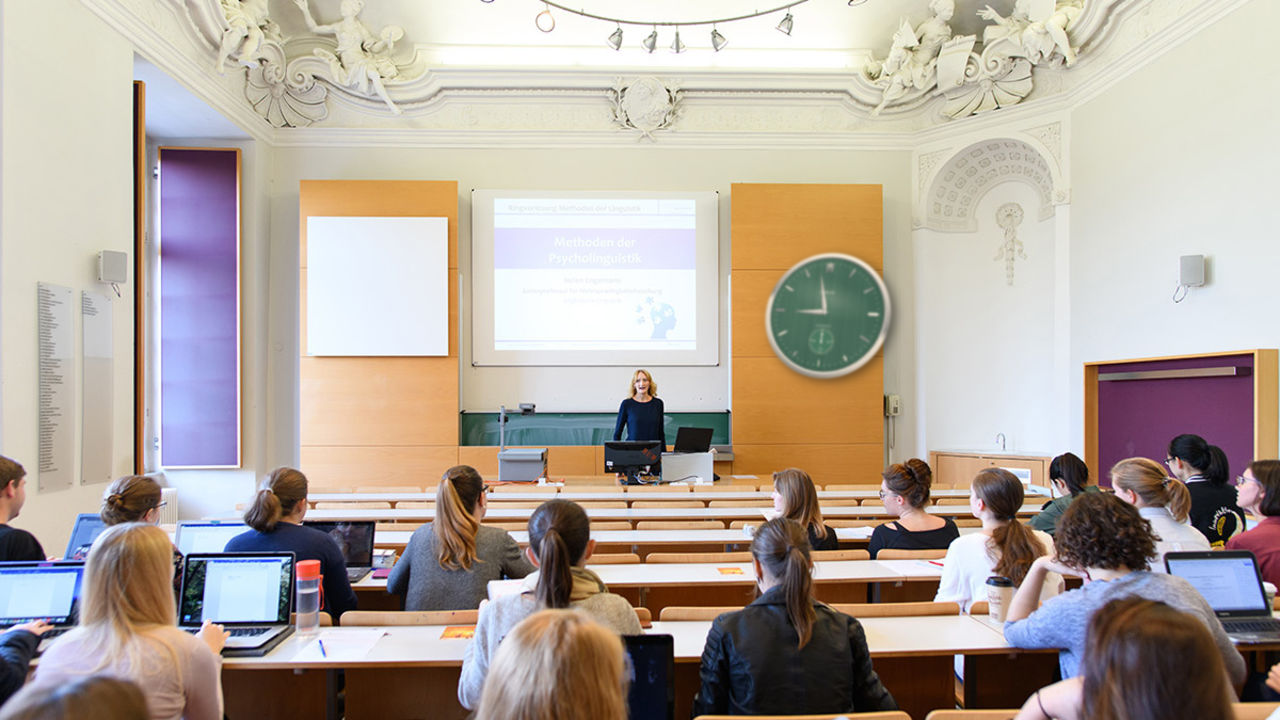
8:58
